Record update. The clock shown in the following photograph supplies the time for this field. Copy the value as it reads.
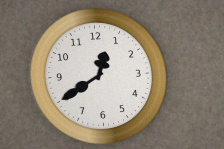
12:40
